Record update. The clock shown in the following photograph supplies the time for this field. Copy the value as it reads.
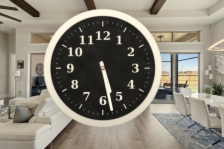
5:28
